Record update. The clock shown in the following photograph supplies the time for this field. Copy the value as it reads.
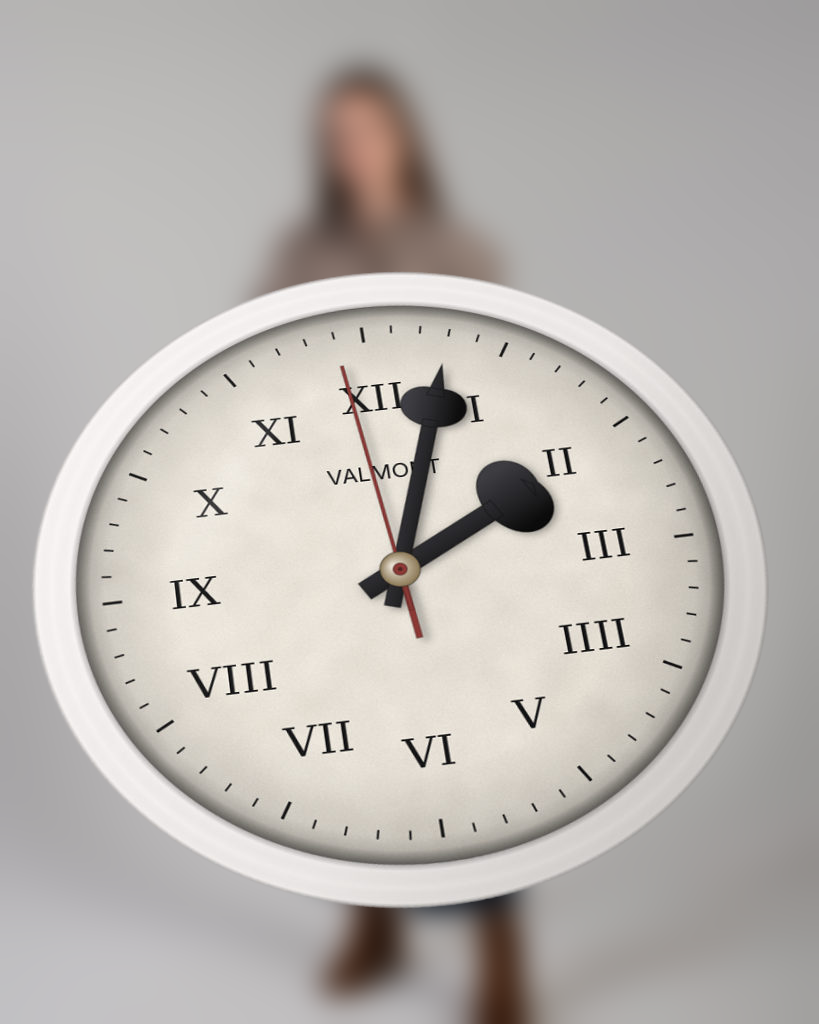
2:02:59
